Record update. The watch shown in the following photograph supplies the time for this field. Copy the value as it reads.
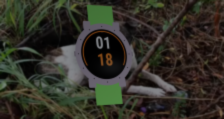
1:18
